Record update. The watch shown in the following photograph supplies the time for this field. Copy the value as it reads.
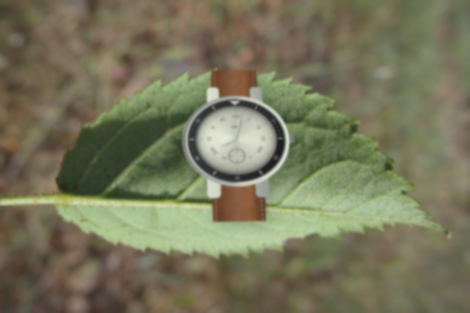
8:02
